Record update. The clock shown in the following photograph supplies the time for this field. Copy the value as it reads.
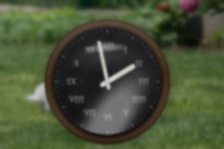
1:58
